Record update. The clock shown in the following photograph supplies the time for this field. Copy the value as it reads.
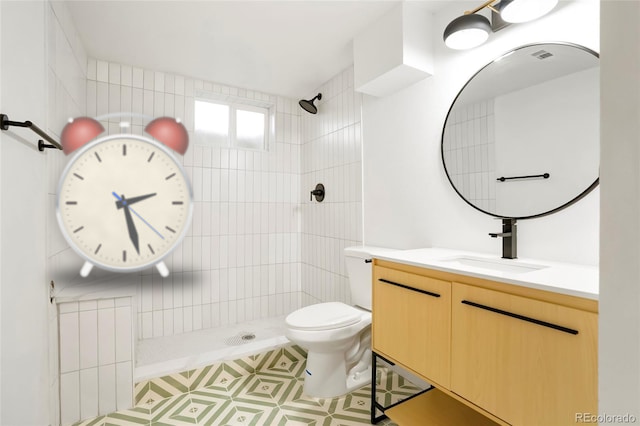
2:27:22
